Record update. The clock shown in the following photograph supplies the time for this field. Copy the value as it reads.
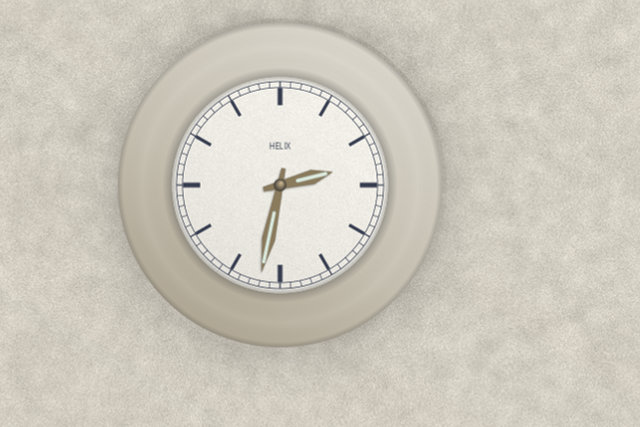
2:32
